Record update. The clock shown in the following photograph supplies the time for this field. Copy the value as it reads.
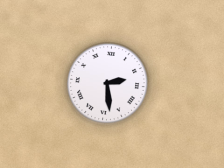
2:28
